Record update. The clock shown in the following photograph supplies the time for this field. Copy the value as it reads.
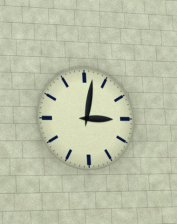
3:02
